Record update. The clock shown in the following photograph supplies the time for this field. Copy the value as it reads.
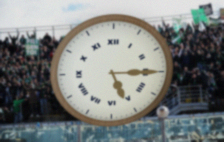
5:15
